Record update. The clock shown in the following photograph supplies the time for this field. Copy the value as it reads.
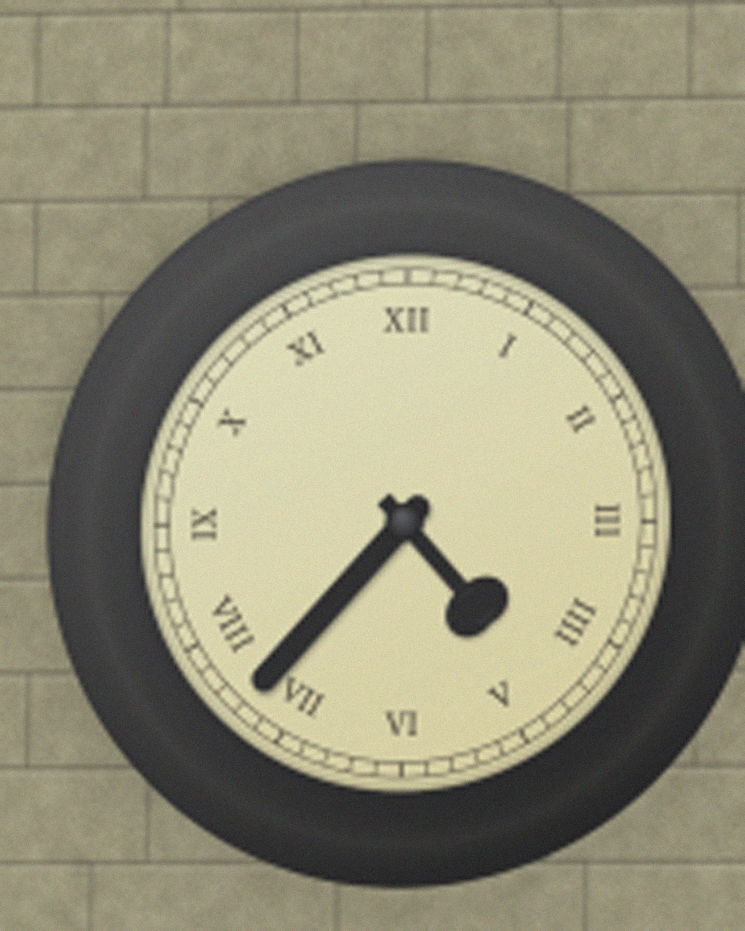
4:37
